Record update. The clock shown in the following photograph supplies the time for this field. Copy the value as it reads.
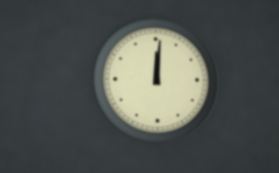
12:01
